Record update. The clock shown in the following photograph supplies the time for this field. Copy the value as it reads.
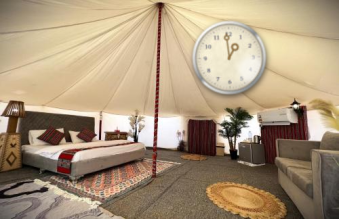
12:59
